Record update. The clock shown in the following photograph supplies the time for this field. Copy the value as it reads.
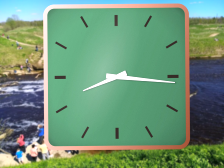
8:16
